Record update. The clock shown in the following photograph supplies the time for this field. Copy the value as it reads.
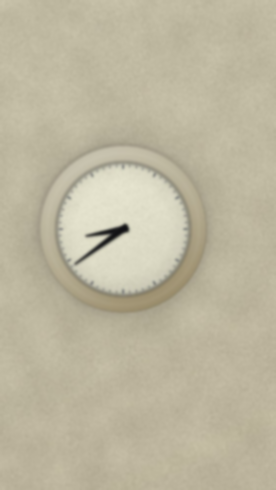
8:39
